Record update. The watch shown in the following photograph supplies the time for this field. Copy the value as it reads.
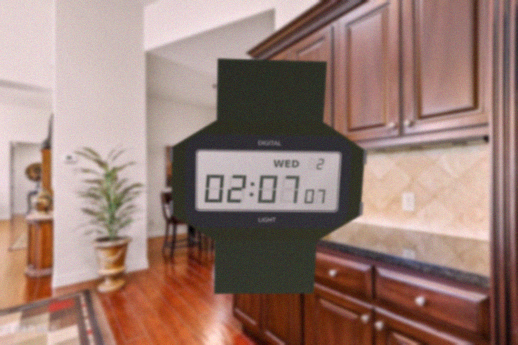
2:07:07
